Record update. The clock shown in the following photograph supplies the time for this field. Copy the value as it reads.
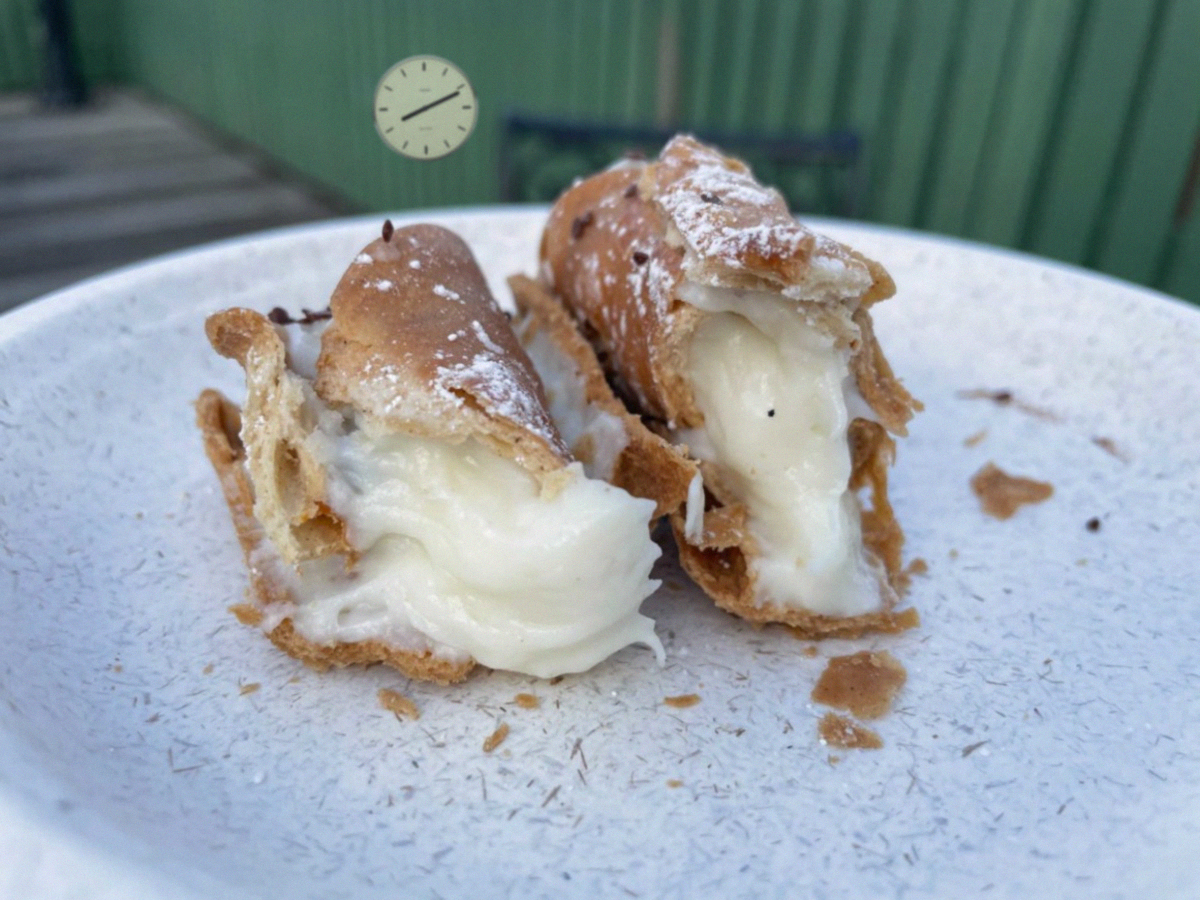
8:11
